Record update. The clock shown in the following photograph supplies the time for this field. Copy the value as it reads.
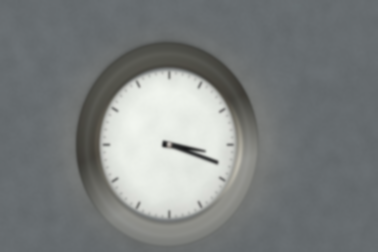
3:18
